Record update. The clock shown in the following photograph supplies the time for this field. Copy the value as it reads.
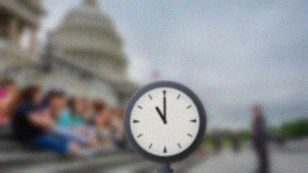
11:00
